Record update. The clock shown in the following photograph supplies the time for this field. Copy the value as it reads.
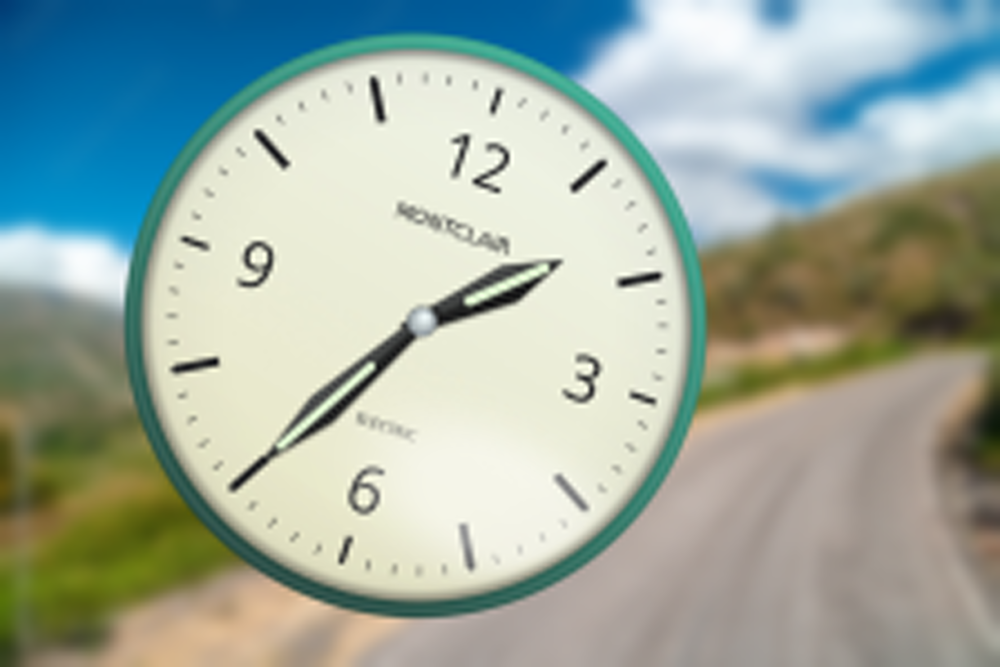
1:35
